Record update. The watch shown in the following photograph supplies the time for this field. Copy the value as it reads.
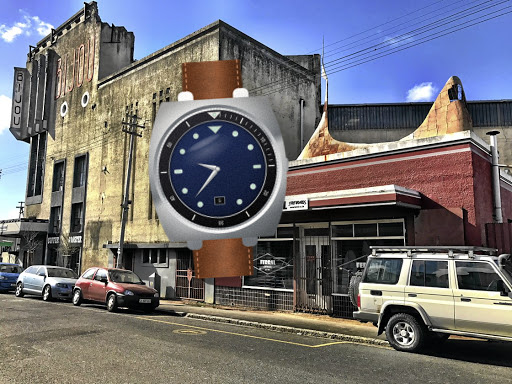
9:37
